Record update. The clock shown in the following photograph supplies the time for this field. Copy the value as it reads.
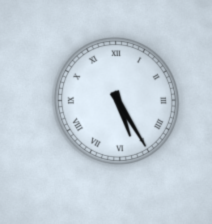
5:25
